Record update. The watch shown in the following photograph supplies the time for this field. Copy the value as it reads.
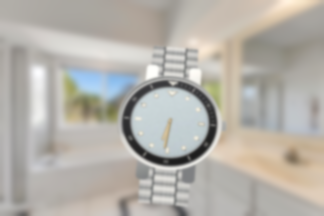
6:31
